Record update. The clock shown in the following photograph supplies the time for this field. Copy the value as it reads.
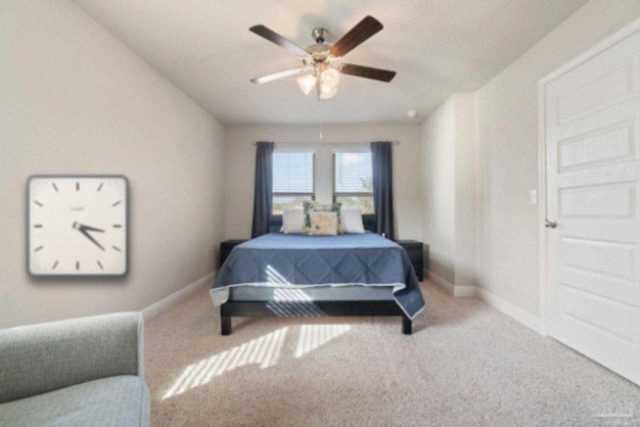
3:22
